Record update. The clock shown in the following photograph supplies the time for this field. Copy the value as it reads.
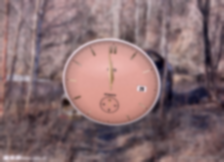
11:59
